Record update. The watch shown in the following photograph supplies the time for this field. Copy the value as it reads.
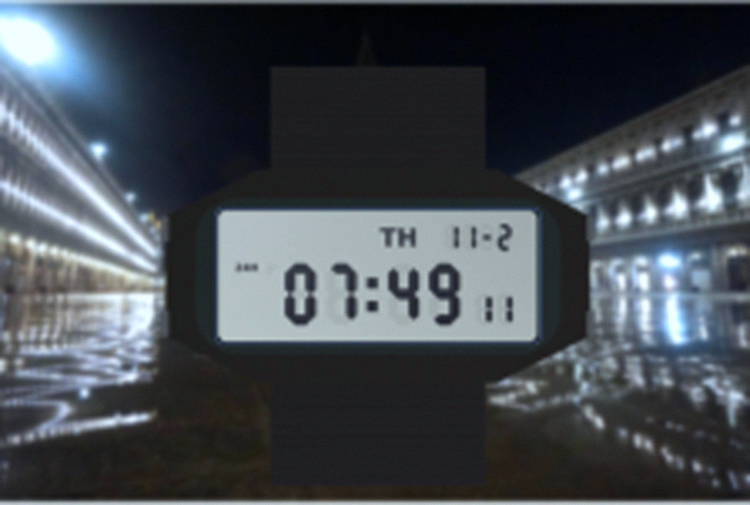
7:49:11
